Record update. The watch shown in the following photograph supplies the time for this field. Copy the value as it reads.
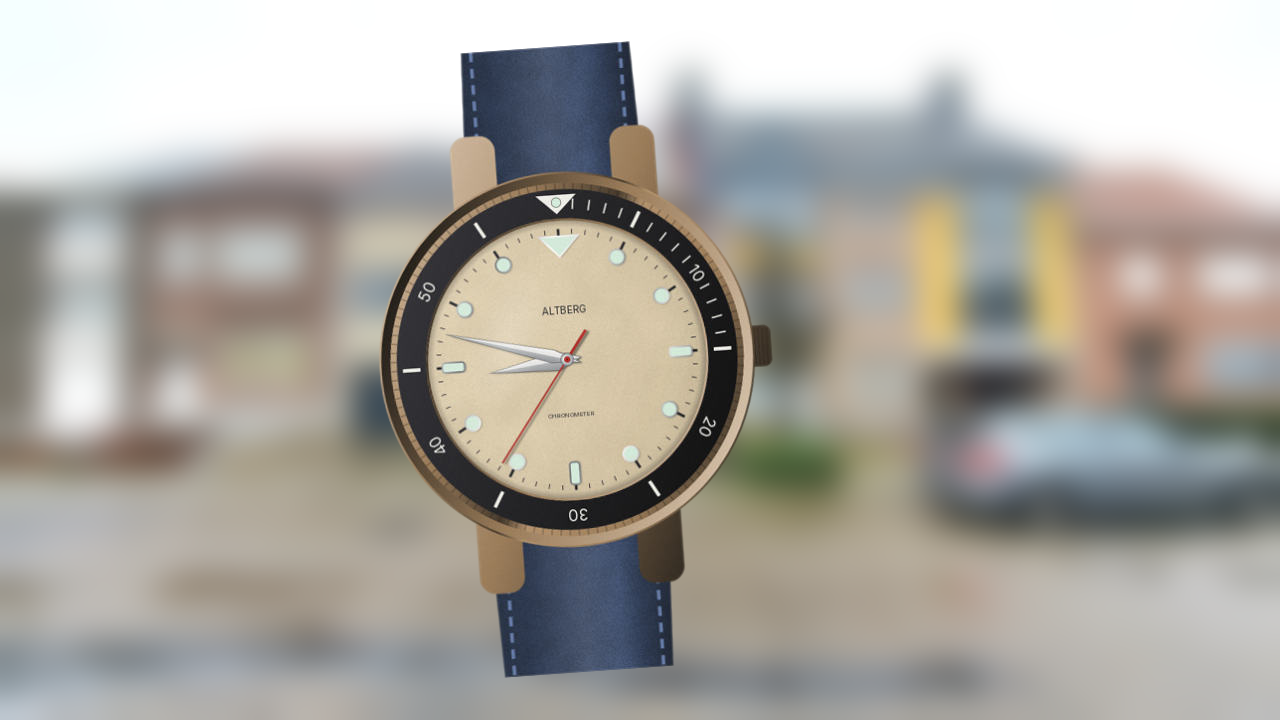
8:47:36
